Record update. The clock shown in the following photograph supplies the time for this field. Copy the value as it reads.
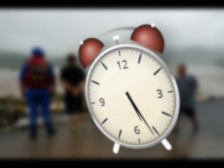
5:26
